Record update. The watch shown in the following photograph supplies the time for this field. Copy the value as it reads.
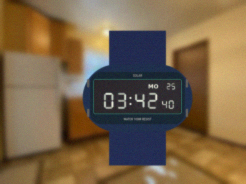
3:42
